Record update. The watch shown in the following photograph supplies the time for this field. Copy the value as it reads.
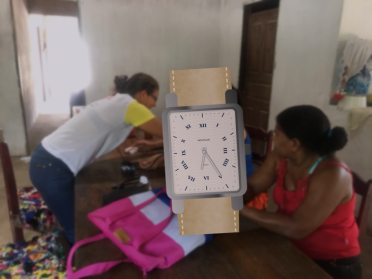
6:25
